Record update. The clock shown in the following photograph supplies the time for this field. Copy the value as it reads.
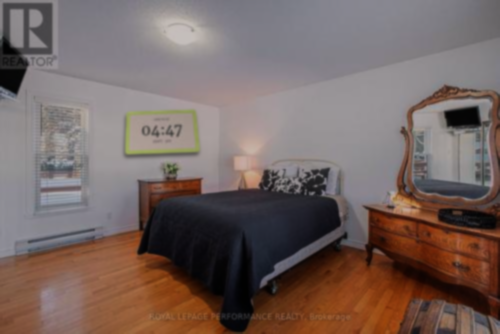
4:47
